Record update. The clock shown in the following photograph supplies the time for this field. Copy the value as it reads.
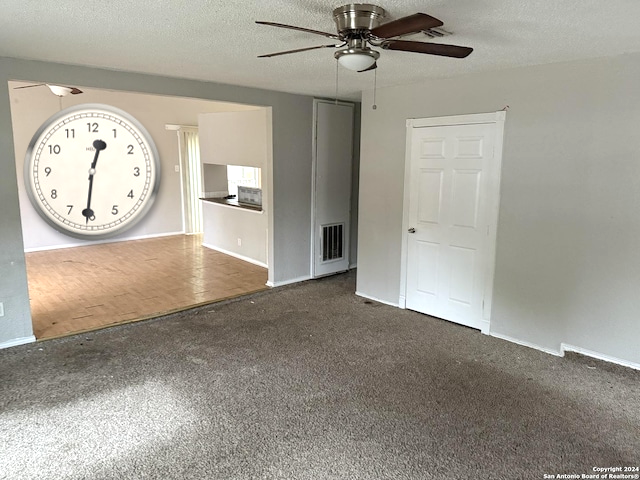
12:31
